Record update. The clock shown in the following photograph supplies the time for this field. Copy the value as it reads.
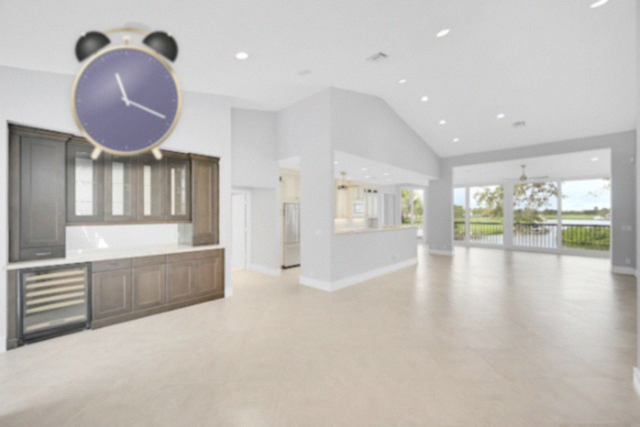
11:19
